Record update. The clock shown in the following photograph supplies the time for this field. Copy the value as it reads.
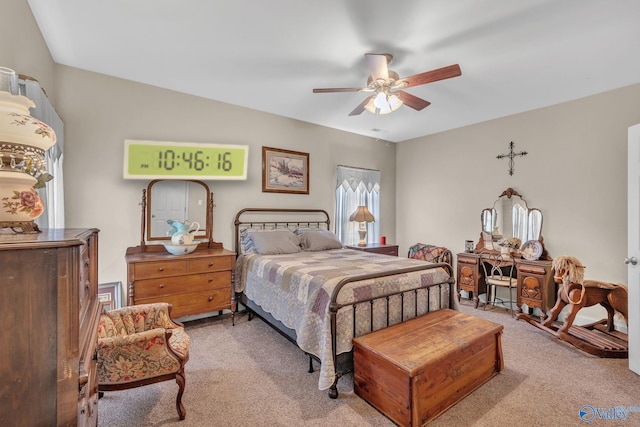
10:46:16
